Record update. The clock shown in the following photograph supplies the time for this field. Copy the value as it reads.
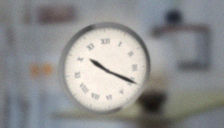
10:20
